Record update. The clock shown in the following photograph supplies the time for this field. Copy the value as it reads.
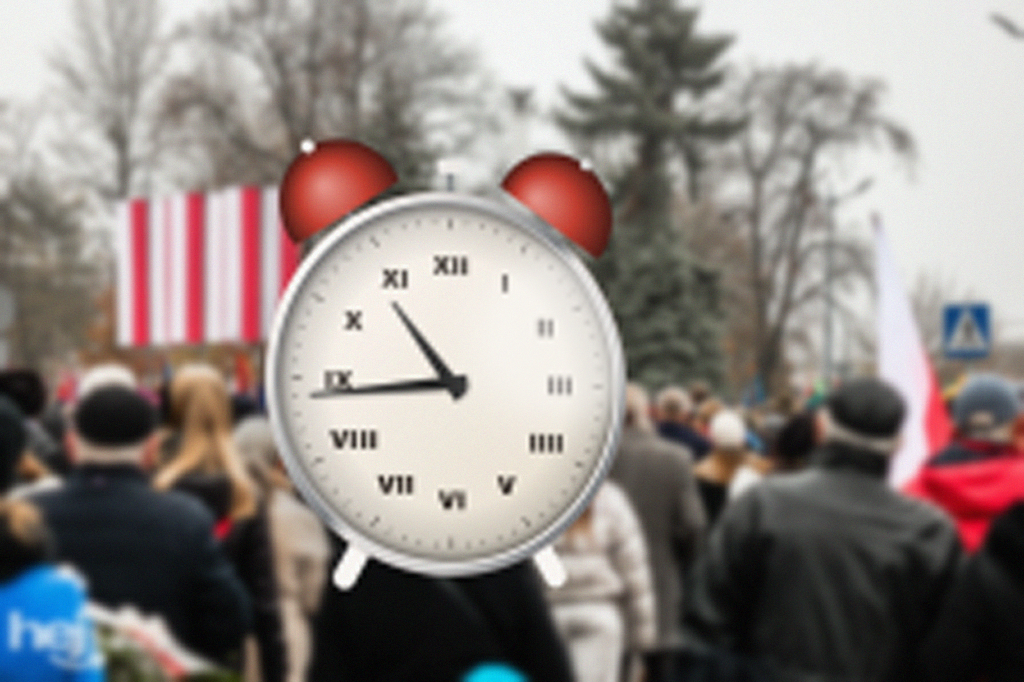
10:44
